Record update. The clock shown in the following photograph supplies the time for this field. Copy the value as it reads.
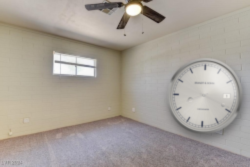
8:19
